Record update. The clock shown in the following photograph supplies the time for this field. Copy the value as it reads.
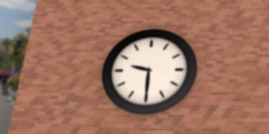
9:30
